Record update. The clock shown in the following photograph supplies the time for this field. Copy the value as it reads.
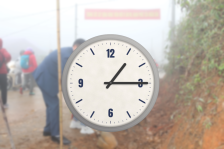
1:15
